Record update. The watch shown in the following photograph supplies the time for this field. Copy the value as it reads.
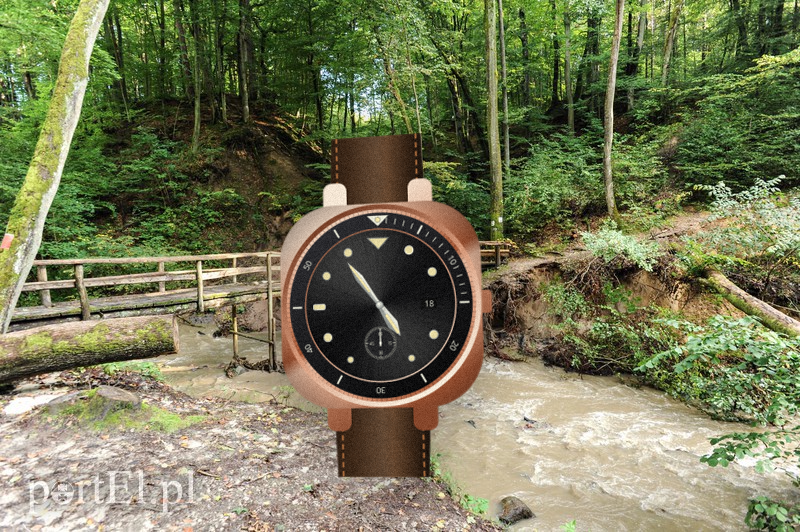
4:54
